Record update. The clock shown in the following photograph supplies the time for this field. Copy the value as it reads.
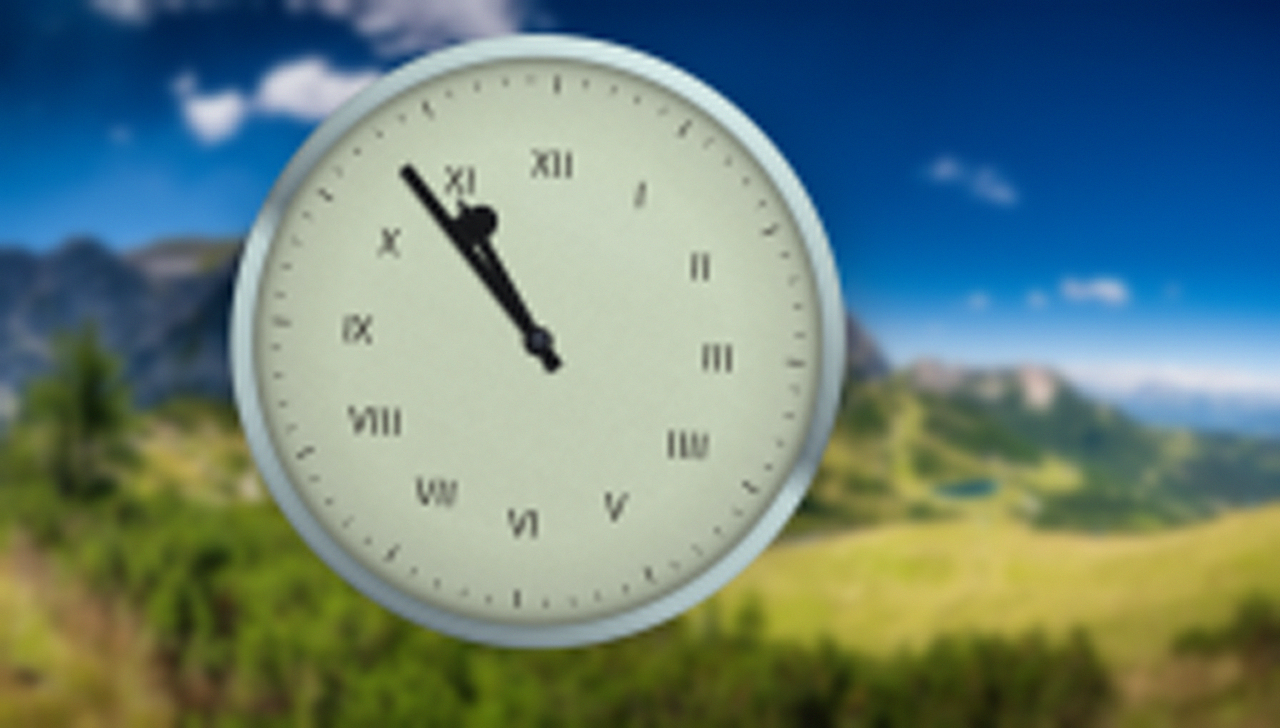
10:53
